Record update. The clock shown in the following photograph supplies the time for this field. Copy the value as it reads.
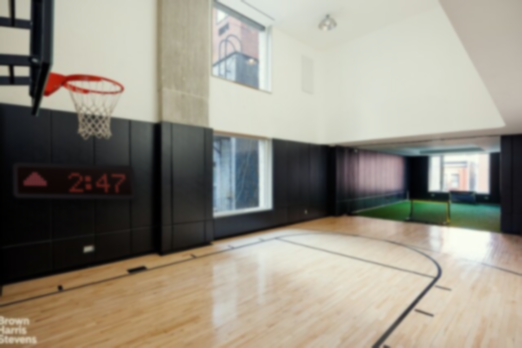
2:47
